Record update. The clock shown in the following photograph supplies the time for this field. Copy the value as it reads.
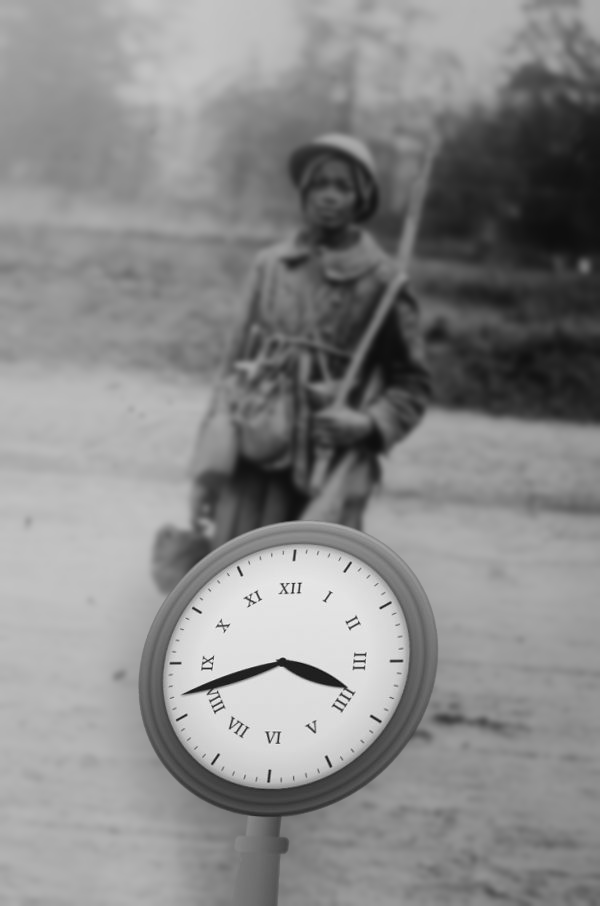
3:42
